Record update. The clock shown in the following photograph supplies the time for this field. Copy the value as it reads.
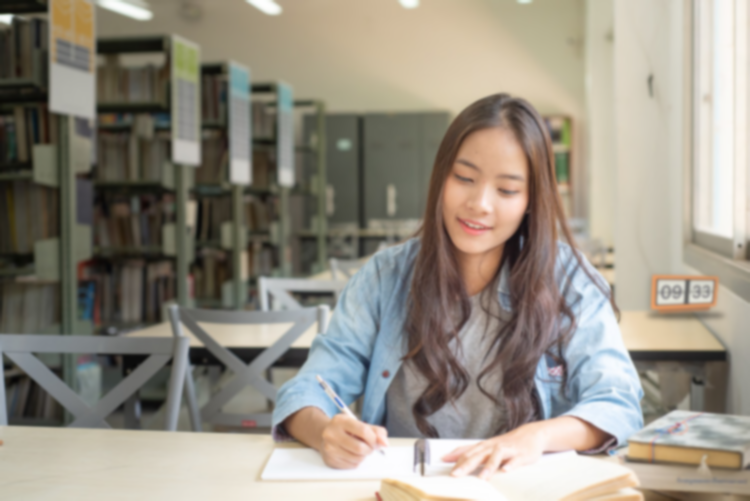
9:33
